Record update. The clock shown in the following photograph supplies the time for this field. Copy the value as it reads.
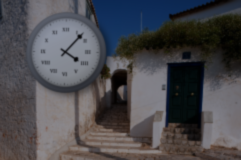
4:07
